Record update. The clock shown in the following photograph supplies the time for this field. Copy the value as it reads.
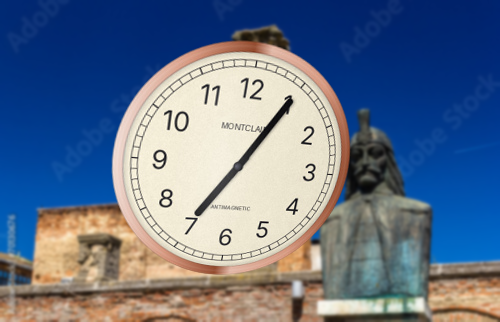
7:05
